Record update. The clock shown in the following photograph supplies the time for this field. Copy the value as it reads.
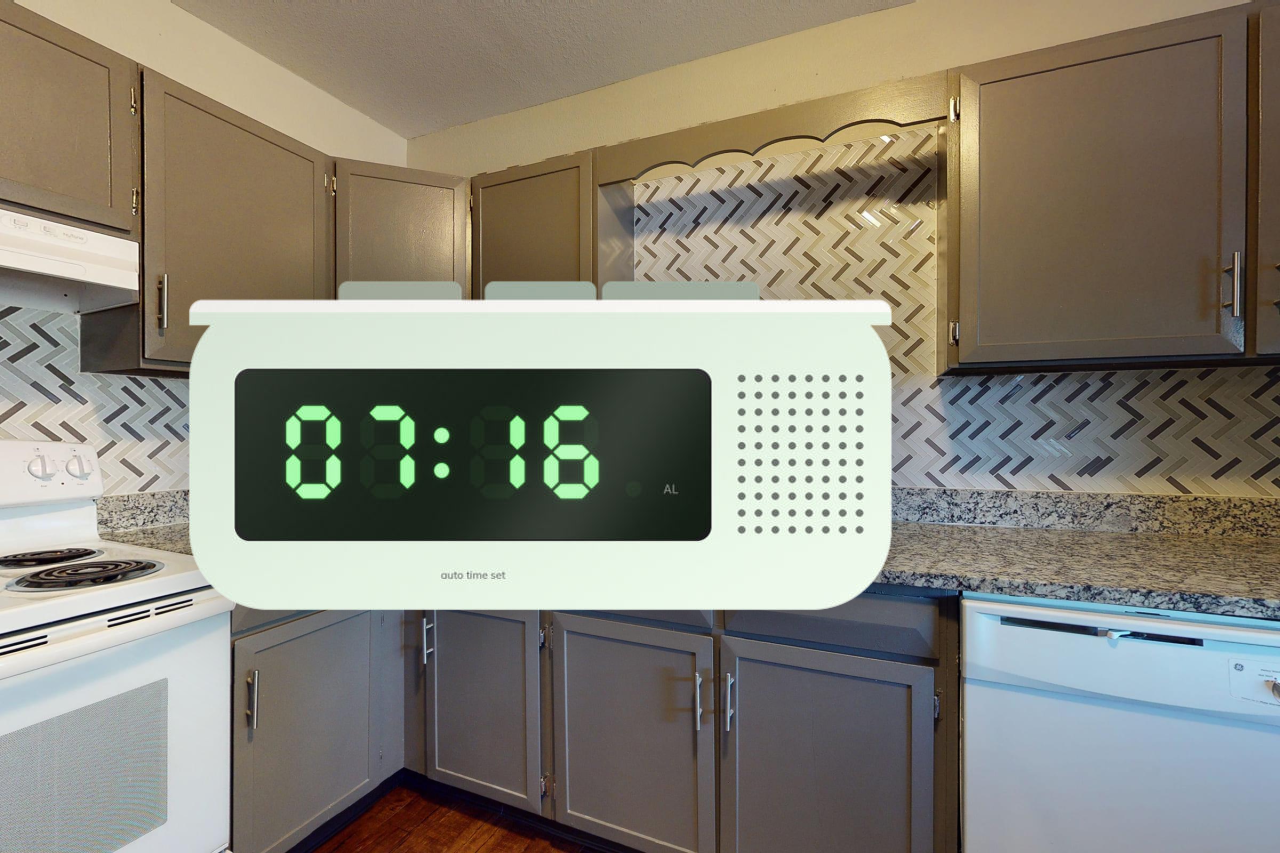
7:16
